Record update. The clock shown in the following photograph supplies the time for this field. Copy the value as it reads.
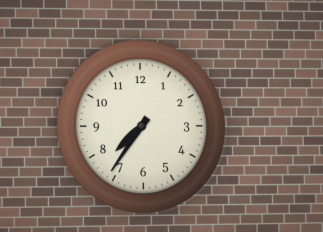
7:36
